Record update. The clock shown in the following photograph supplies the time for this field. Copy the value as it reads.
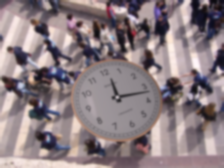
12:17
